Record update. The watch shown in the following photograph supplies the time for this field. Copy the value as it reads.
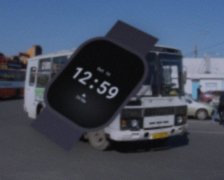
12:59
